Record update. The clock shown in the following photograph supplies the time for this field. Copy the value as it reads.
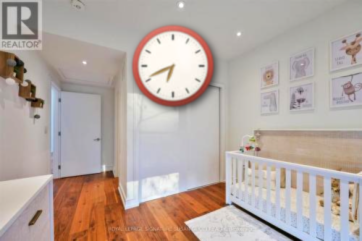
6:41
